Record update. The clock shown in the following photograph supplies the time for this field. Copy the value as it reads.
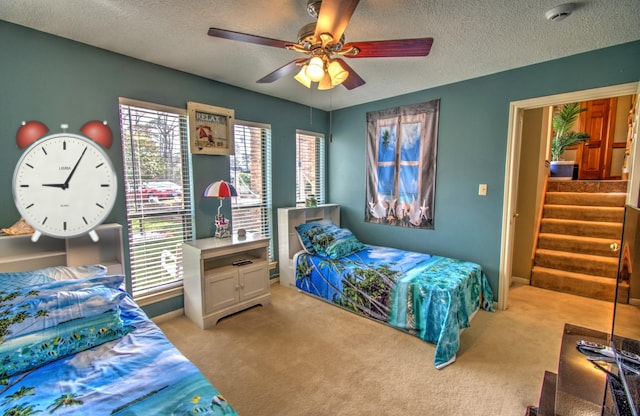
9:05
